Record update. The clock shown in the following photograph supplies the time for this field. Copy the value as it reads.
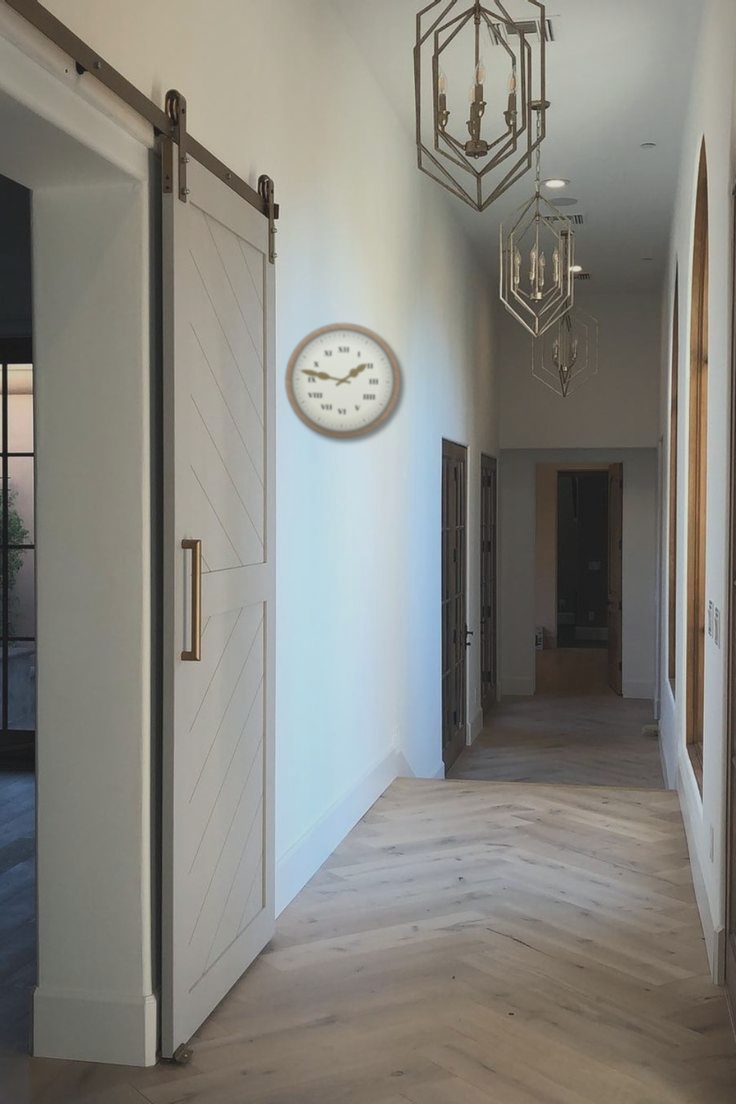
1:47
